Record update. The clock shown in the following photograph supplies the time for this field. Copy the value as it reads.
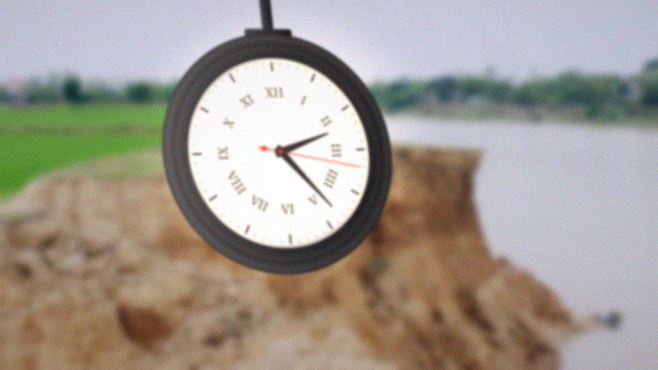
2:23:17
